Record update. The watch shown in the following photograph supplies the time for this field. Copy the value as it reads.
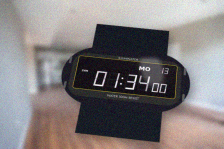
1:34:00
